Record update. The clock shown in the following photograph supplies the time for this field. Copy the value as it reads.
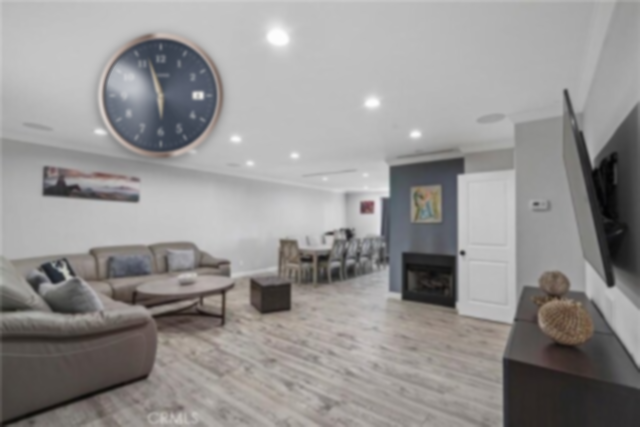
5:57
